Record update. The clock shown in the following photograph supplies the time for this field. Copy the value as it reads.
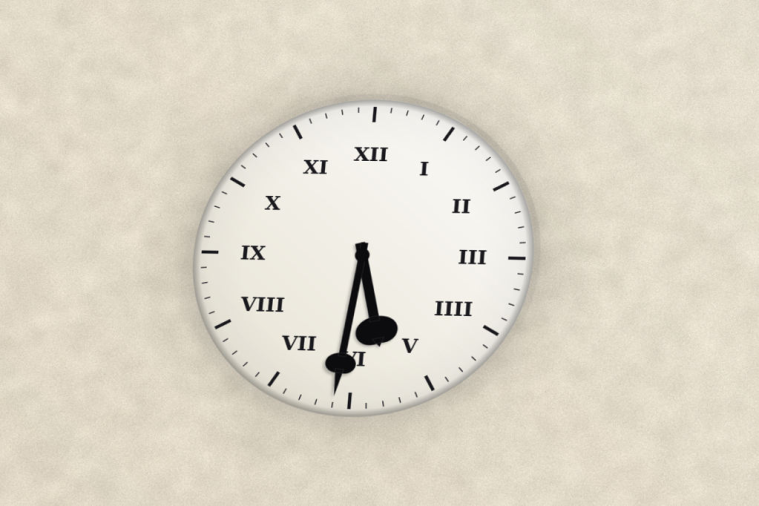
5:31
